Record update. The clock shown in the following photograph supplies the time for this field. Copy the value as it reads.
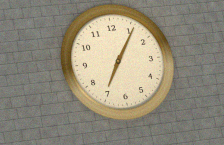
7:06
